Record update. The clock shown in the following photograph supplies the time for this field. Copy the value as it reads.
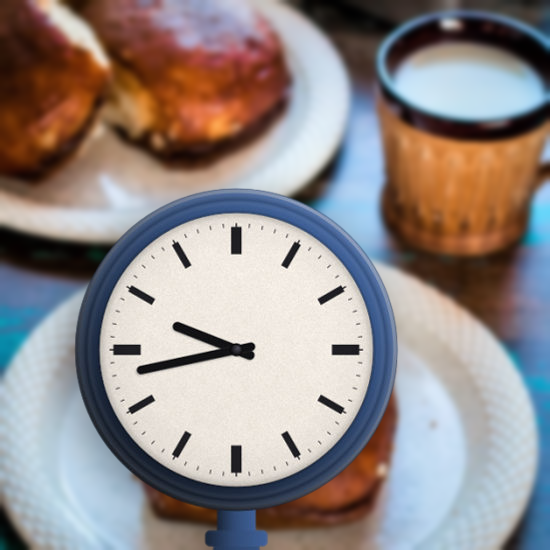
9:43
